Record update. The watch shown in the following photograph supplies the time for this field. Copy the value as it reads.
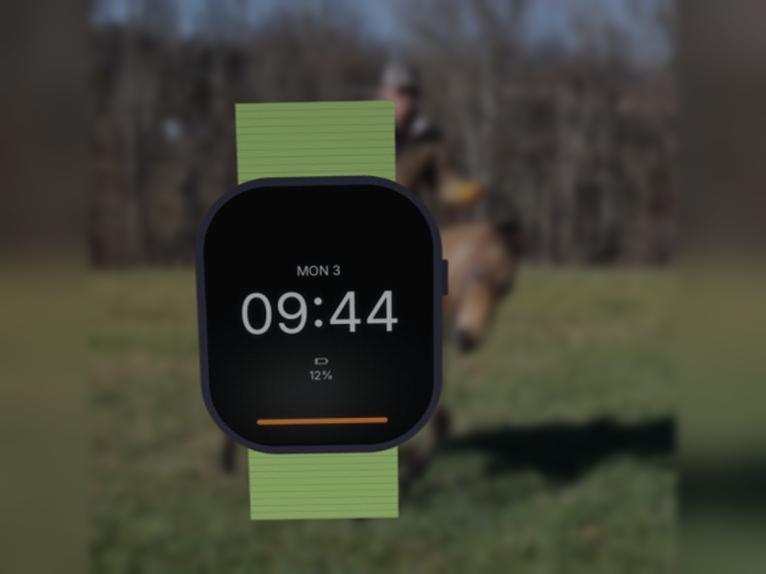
9:44
